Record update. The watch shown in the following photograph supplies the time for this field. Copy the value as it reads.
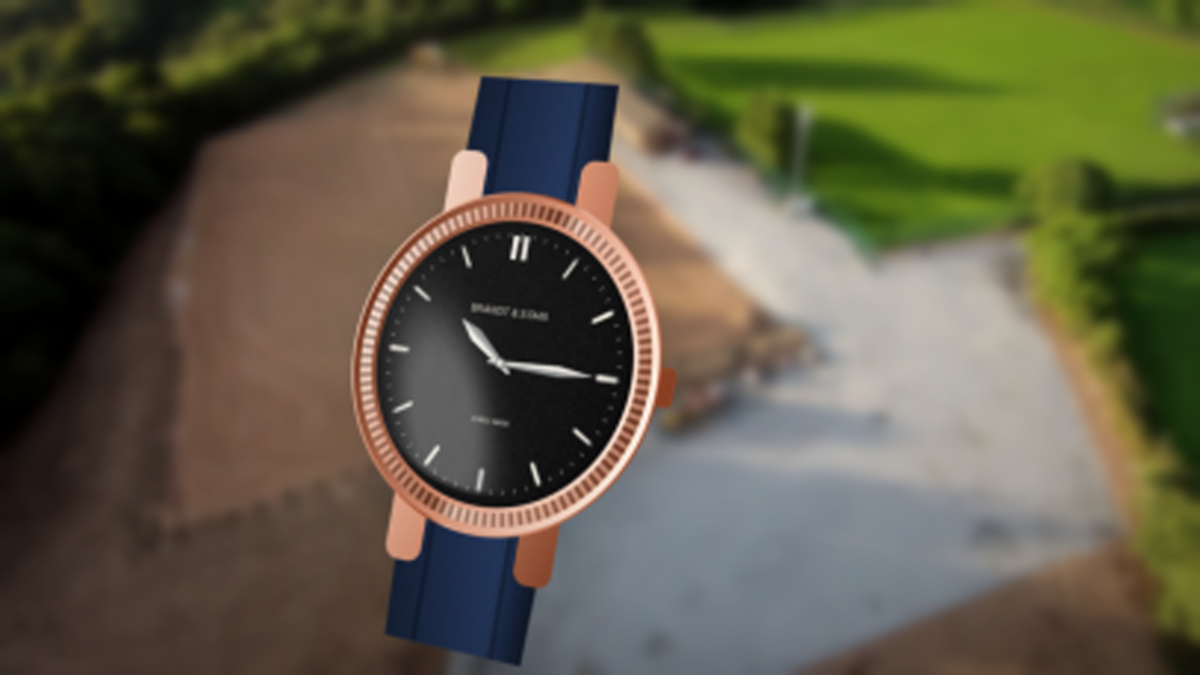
10:15
